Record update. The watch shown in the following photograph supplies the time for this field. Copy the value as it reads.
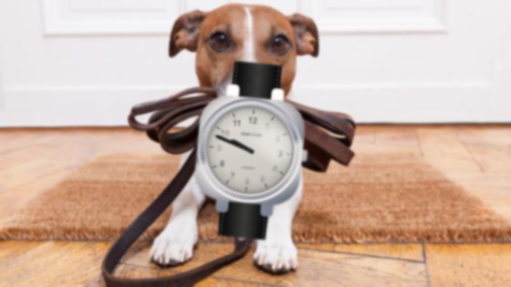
9:48
